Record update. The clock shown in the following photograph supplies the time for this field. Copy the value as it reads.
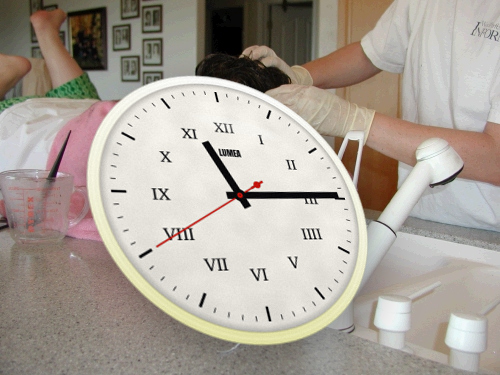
11:14:40
